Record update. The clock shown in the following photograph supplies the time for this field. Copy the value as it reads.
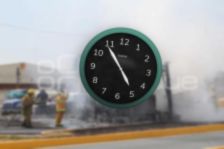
4:54
